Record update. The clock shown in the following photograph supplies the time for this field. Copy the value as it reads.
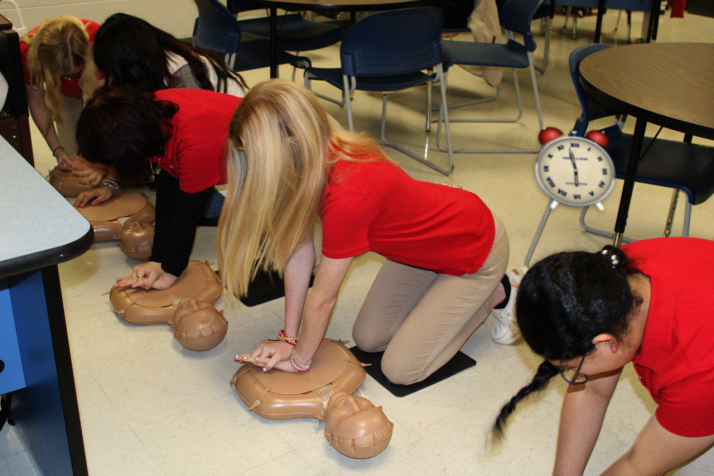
5:58
